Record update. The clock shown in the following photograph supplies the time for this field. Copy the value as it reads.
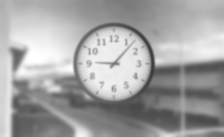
9:07
